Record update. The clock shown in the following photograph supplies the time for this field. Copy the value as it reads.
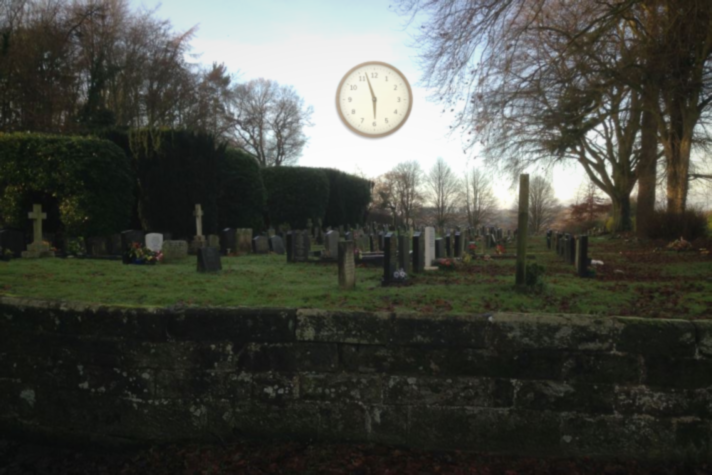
5:57
